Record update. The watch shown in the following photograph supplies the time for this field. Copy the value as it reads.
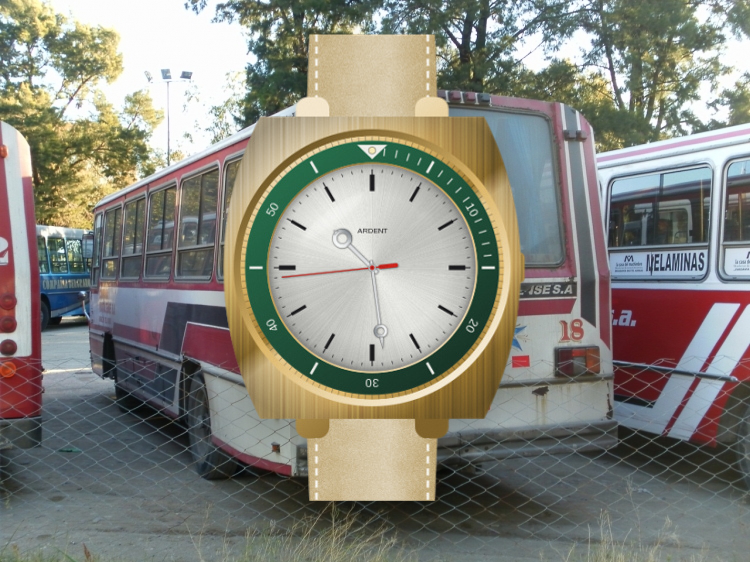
10:28:44
